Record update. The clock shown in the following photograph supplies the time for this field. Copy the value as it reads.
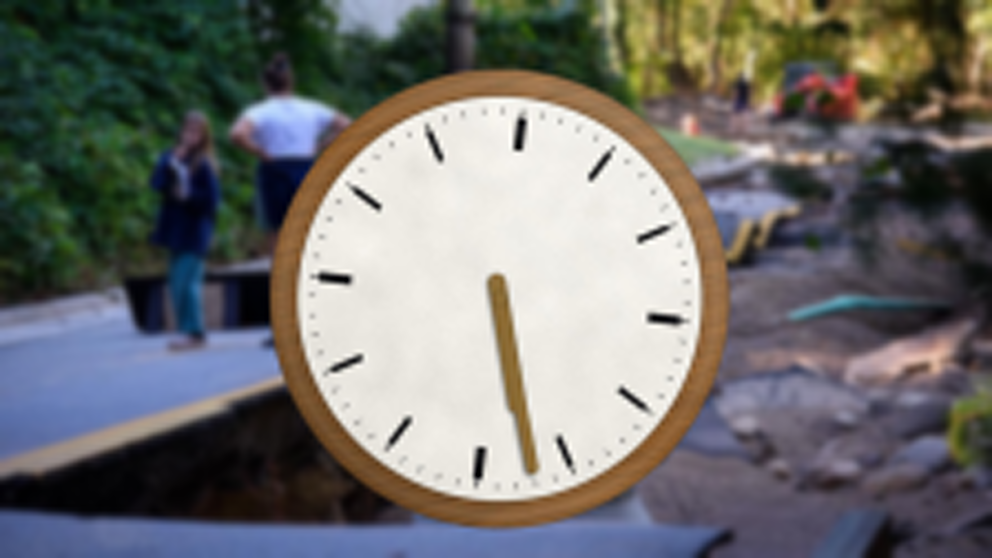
5:27
